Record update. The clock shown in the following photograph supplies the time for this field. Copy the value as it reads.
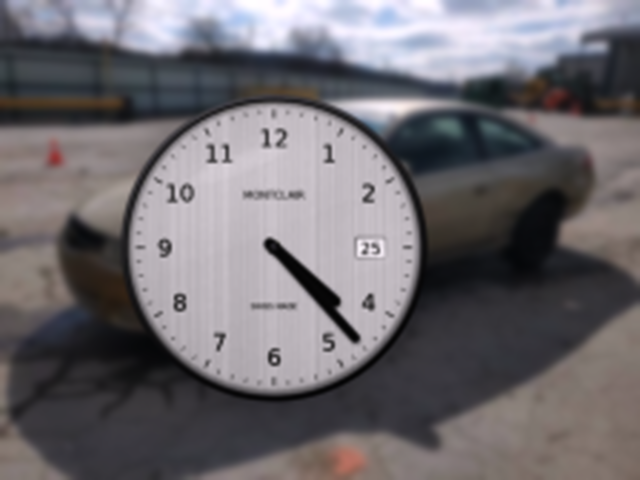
4:23
